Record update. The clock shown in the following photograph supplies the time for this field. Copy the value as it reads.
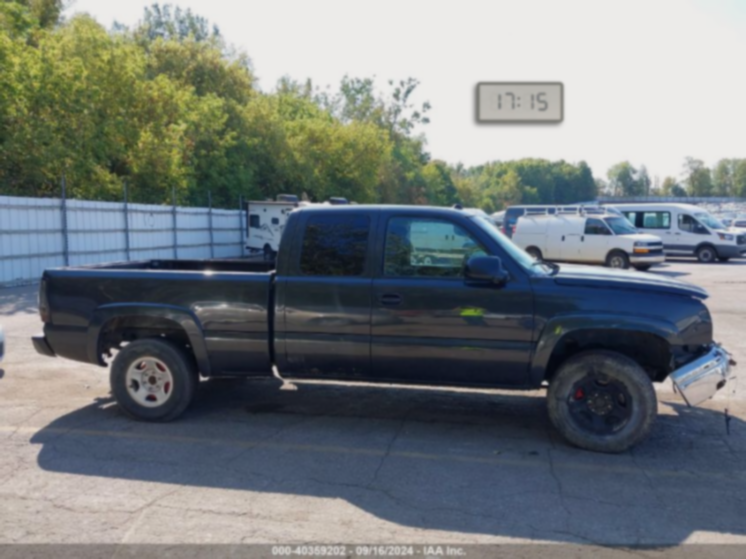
17:15
